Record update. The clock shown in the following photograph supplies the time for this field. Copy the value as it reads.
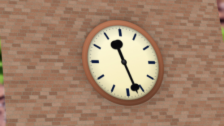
11:27
